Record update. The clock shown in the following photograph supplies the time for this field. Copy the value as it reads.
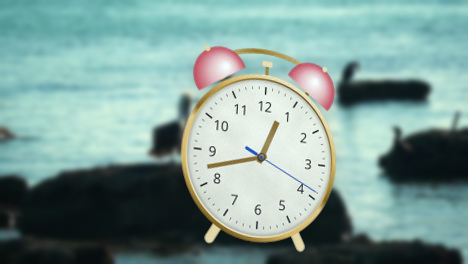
12:42:19
